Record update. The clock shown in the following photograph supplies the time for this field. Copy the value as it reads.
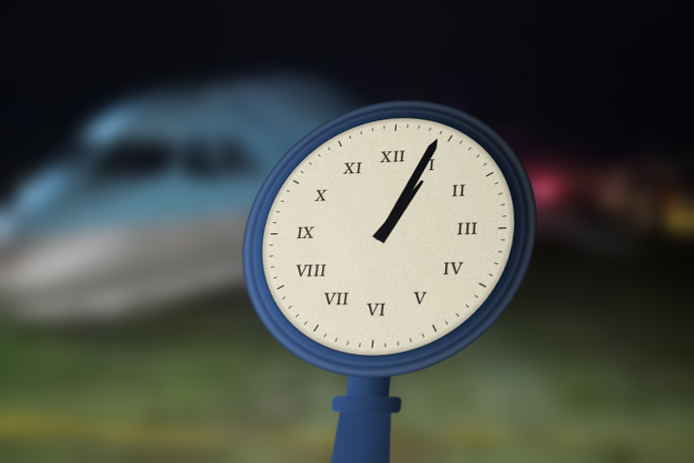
1:04
